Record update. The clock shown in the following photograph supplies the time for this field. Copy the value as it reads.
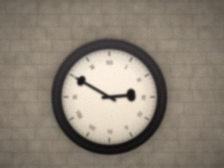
2:50
